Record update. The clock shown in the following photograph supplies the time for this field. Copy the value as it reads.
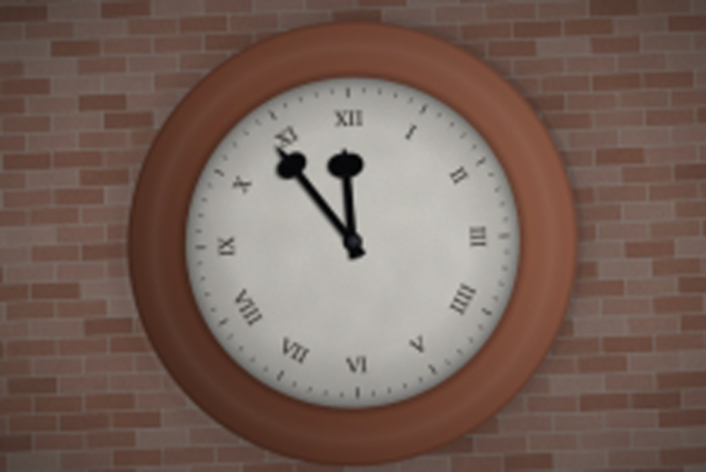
11:54
